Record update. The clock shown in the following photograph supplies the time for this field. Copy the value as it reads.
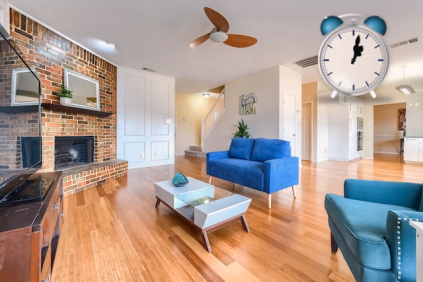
1:02
